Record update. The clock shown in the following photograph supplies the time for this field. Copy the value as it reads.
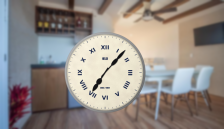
7:07
